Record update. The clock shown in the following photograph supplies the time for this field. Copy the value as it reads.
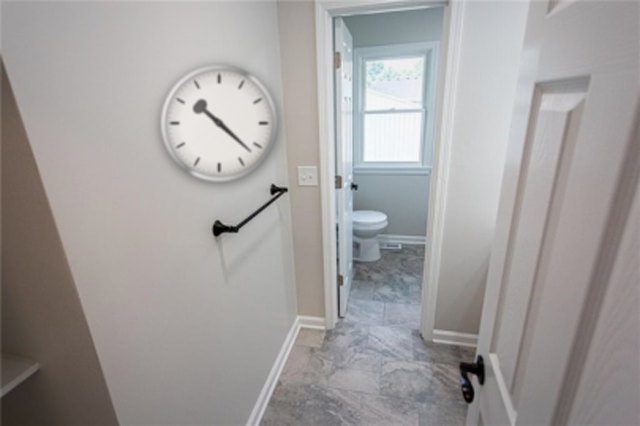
10:22
